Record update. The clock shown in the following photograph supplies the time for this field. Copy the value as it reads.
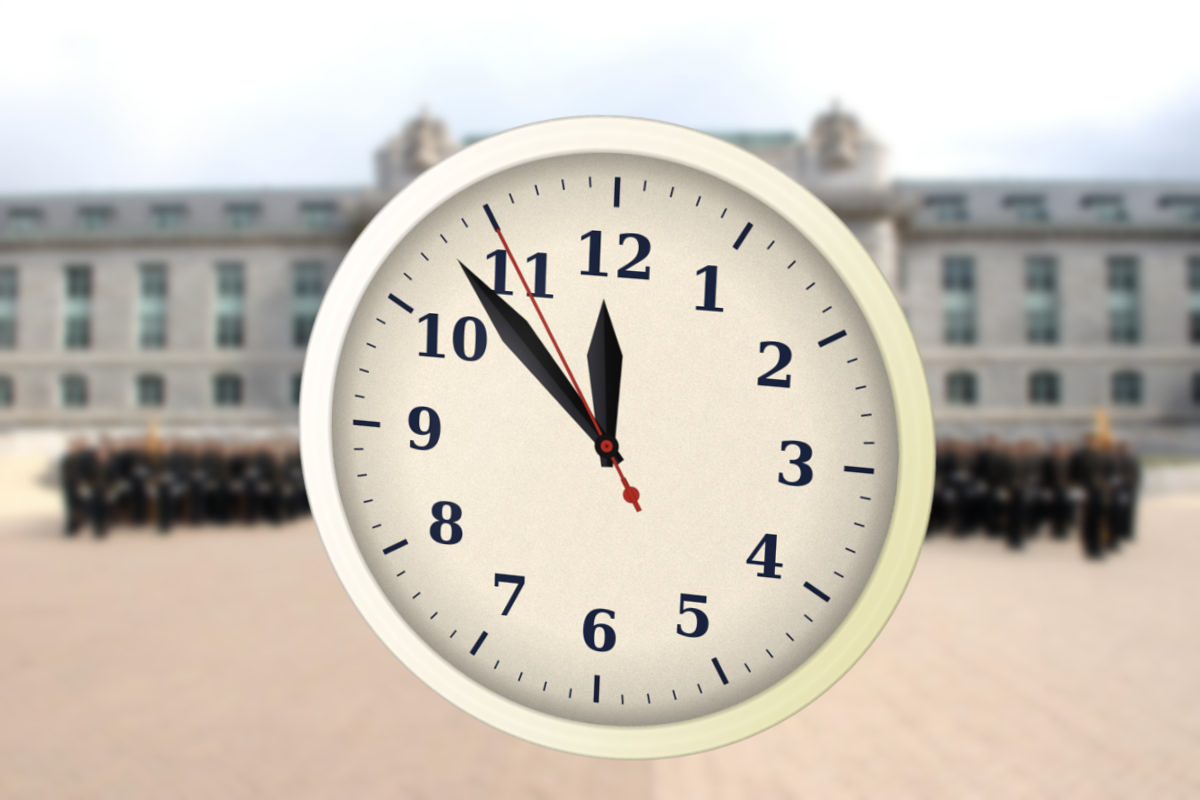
11:52:55
